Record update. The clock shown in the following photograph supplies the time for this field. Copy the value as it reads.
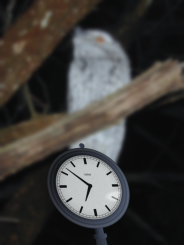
6:52
